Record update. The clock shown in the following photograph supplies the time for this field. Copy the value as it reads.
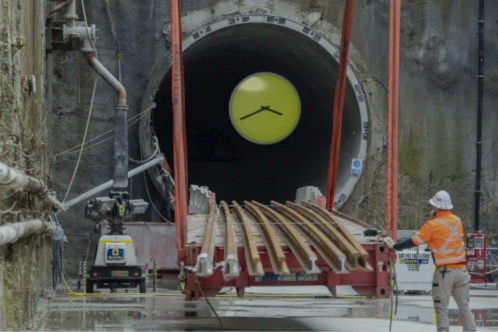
3:41
